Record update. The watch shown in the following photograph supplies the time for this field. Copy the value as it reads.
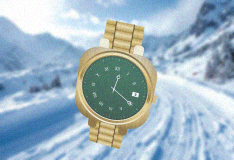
12:20
